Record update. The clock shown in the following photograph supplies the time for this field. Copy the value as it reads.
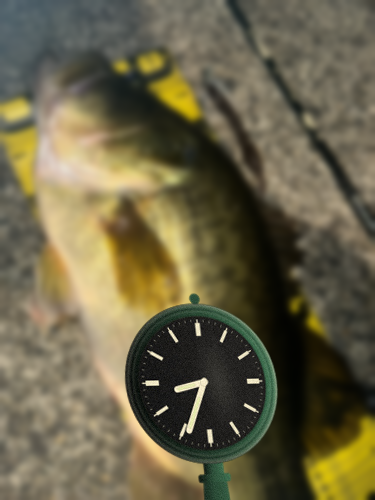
8:34
